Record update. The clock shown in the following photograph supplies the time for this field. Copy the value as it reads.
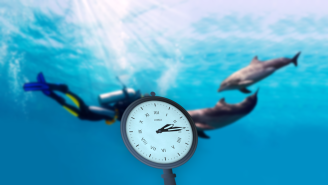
2:14
